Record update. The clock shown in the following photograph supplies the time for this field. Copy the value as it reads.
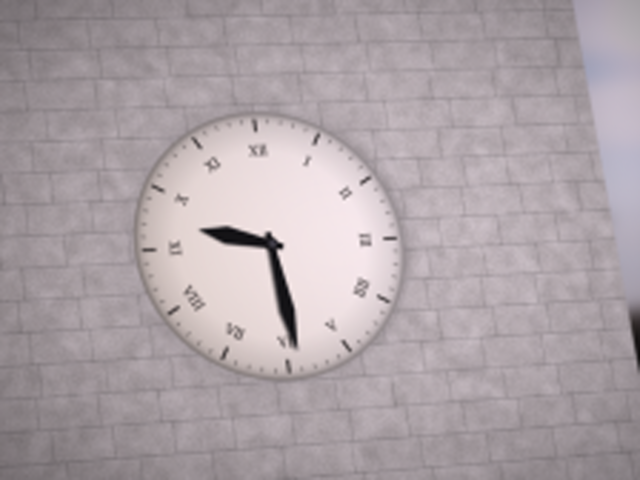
9:29
